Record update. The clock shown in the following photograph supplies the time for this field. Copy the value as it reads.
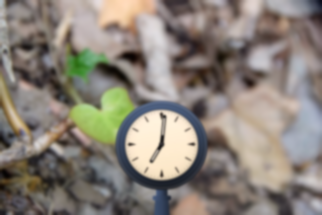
7:01
